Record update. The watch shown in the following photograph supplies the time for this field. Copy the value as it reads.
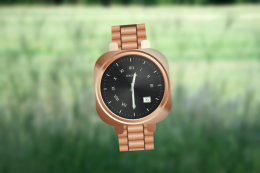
12:30
